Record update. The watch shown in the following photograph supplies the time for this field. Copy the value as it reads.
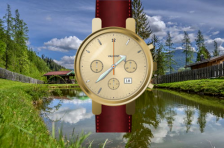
1:38
